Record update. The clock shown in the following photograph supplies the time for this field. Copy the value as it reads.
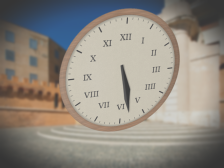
5:28
